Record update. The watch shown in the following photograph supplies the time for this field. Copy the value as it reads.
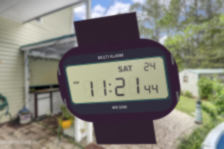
11:21
